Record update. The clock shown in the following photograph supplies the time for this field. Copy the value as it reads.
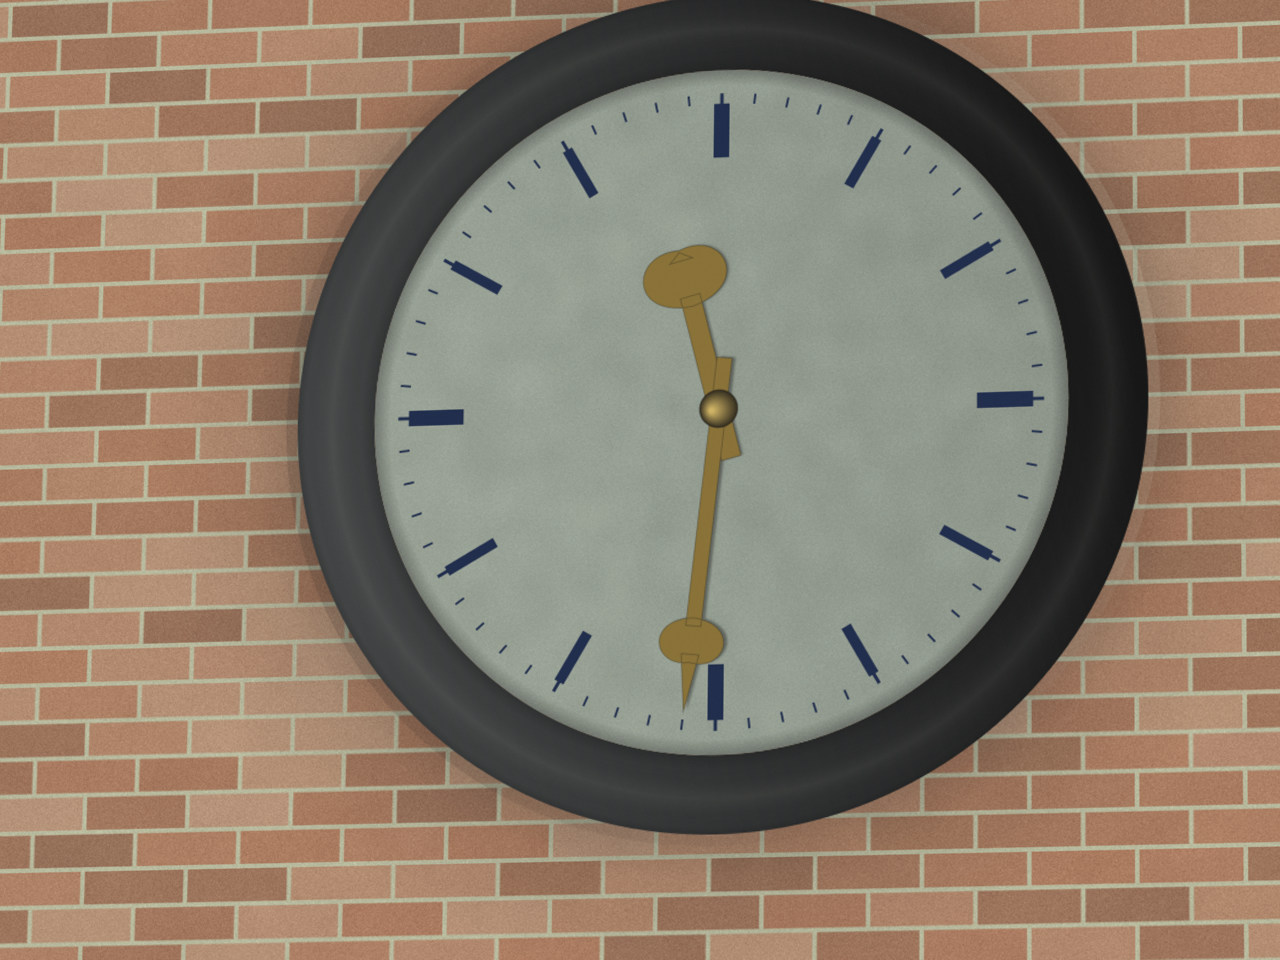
11:31
